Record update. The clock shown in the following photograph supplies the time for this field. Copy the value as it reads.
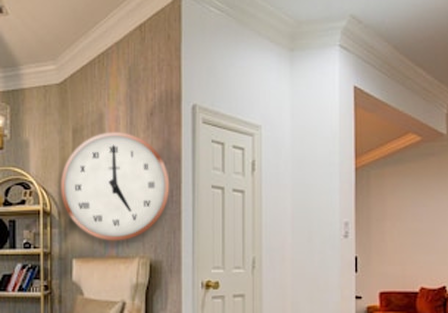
5:00
